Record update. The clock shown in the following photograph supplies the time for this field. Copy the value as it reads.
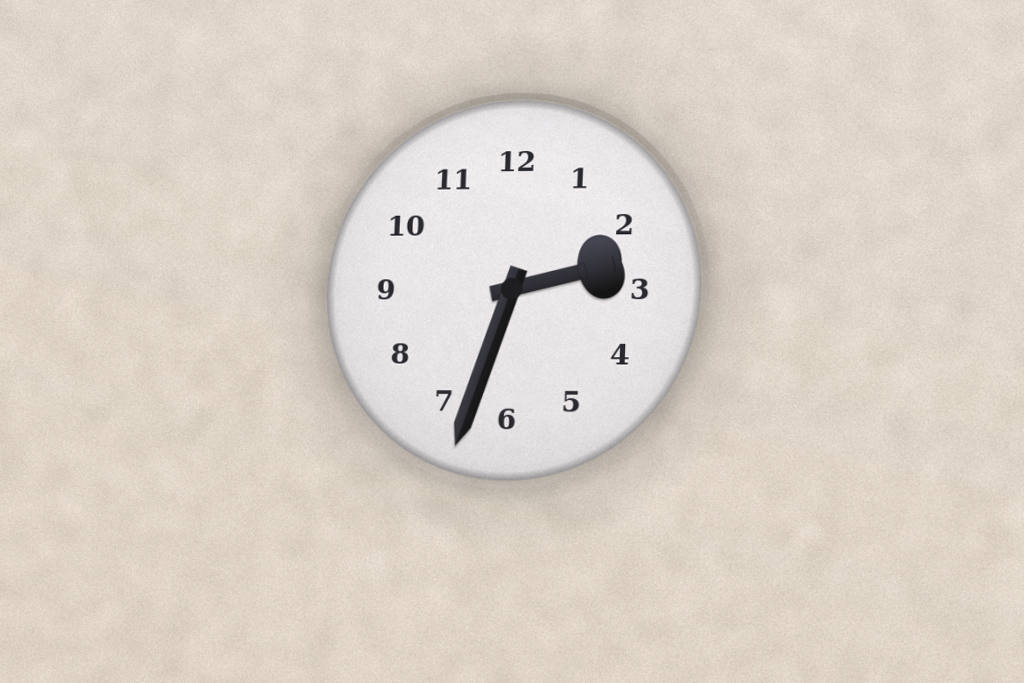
2:33
